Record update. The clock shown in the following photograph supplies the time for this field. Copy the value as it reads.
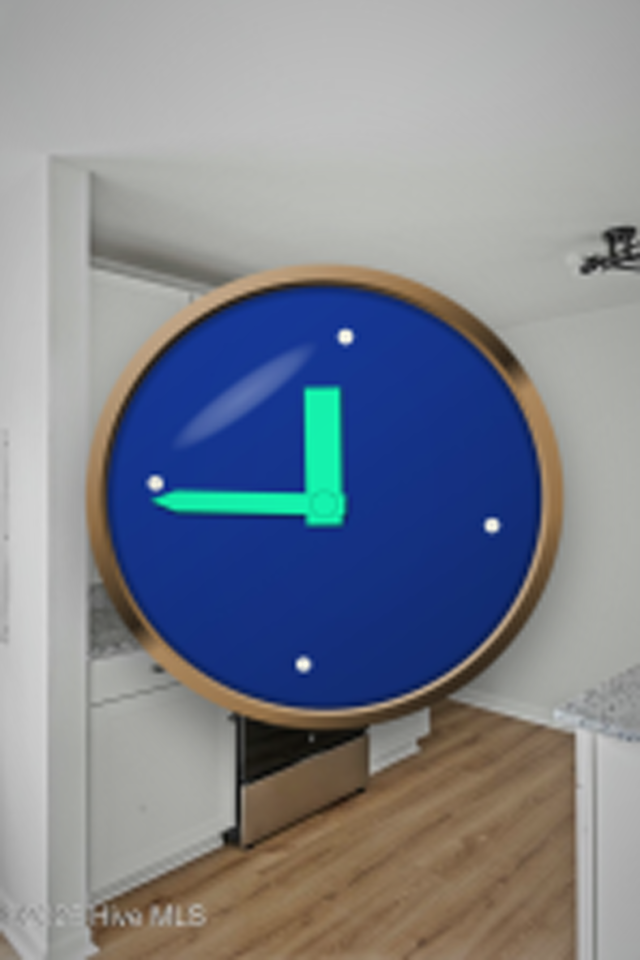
11:44
